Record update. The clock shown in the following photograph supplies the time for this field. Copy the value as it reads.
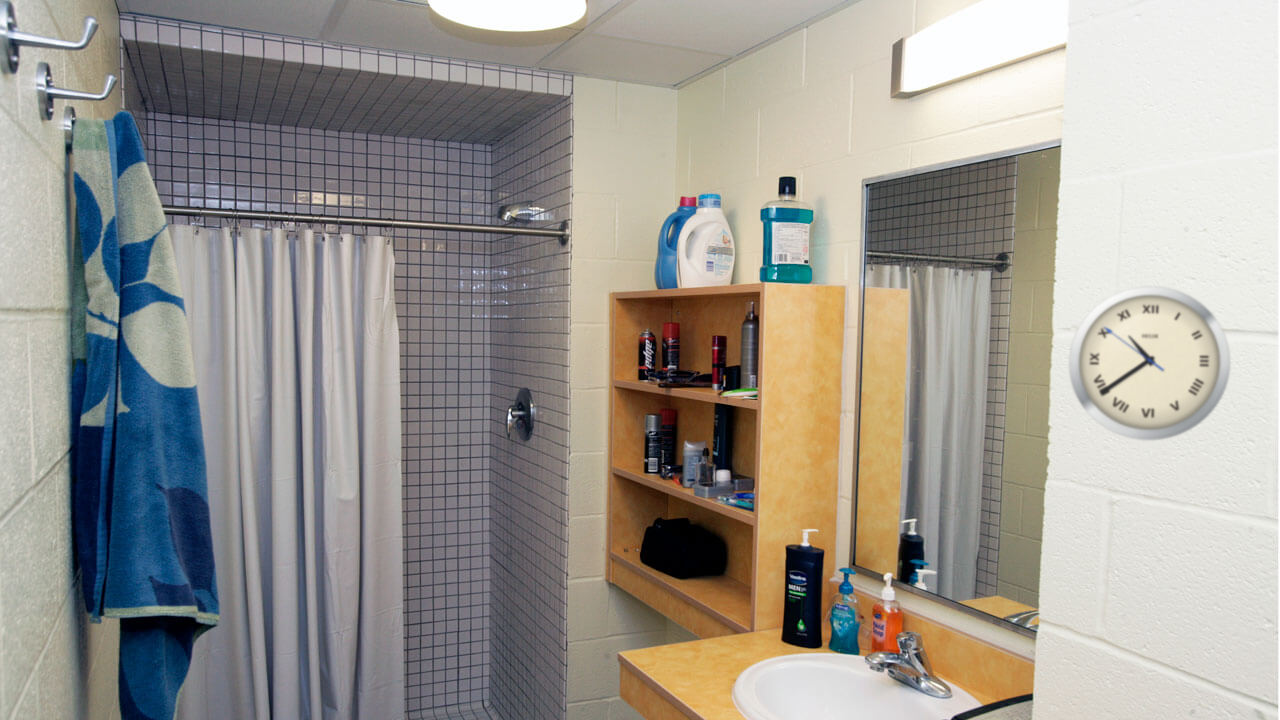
10:38:51
